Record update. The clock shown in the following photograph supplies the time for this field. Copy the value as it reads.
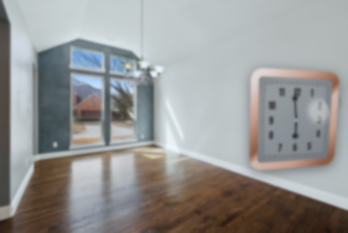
5:59
